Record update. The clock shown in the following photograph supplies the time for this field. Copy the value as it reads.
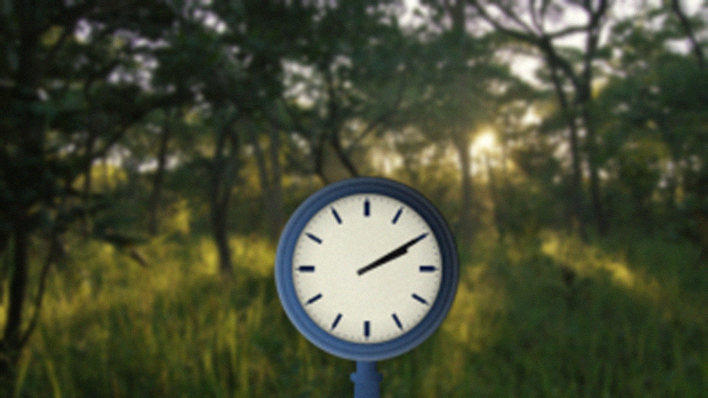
2:10
